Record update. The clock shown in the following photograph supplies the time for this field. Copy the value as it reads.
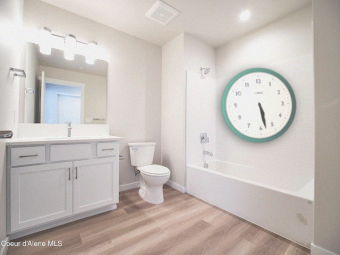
5:28
